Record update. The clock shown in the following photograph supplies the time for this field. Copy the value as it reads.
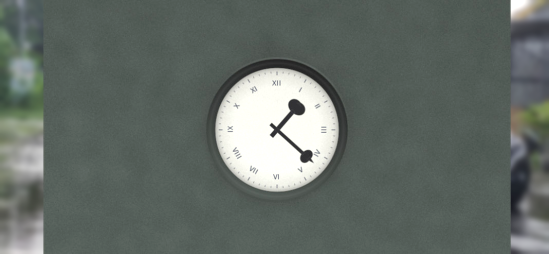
1:22
